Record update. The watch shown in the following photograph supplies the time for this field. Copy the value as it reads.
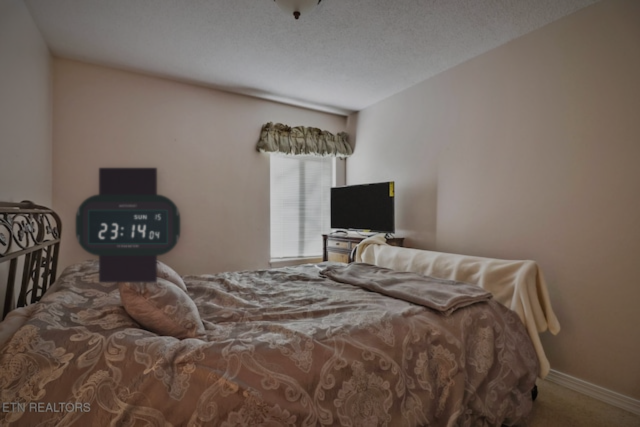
23:14
